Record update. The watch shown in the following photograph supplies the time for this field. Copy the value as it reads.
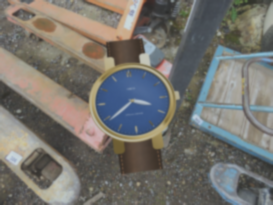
3:39
